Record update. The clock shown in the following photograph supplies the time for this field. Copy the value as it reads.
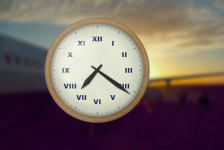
7:21
